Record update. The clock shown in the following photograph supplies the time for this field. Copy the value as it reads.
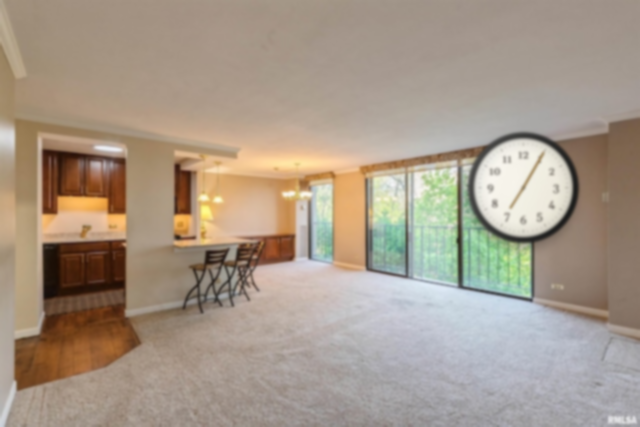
7:05
